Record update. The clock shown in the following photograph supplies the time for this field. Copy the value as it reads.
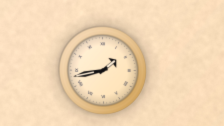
1:43
